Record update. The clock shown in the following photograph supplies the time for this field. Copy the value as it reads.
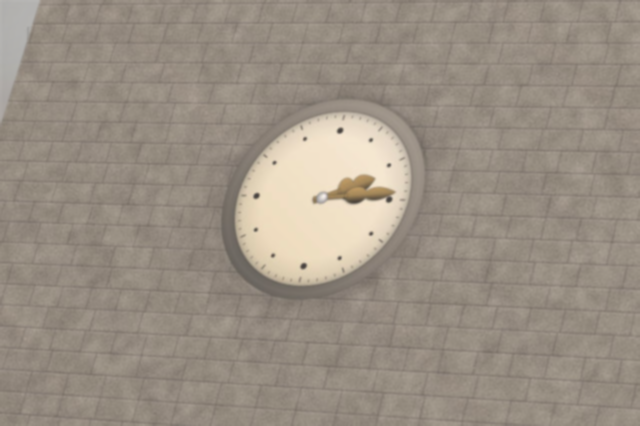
2:14
